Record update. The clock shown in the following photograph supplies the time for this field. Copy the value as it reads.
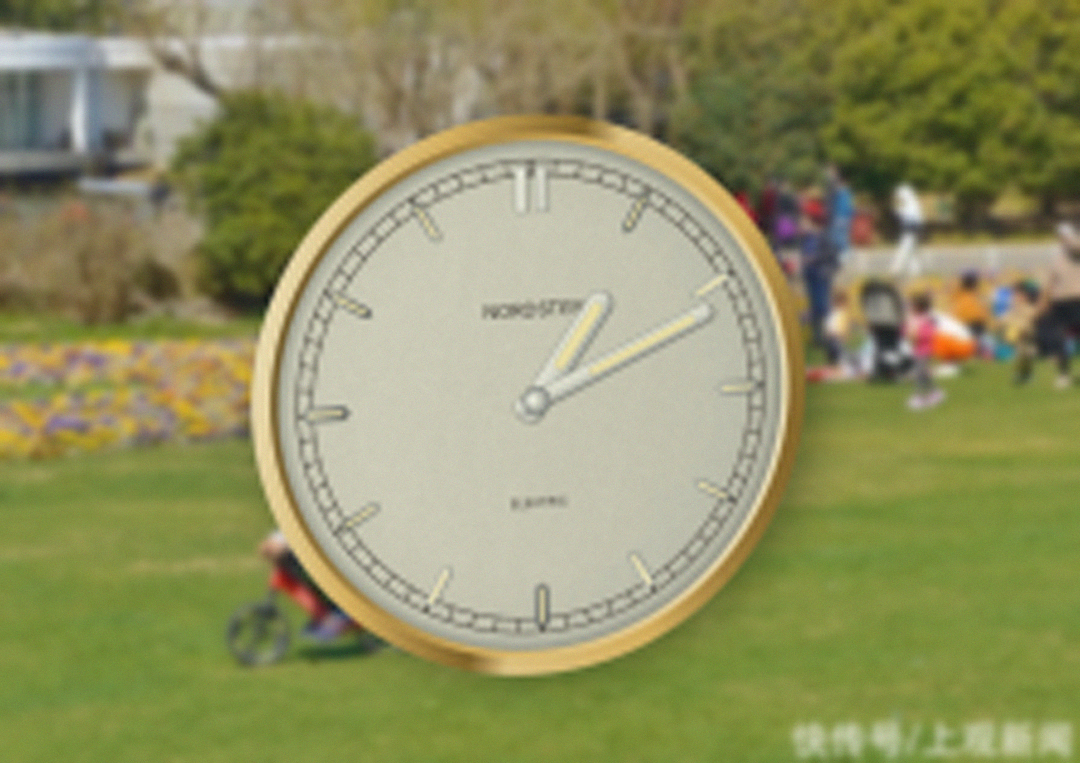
1:11
